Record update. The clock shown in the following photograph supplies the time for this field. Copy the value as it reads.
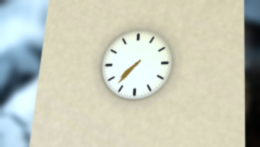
7:37
